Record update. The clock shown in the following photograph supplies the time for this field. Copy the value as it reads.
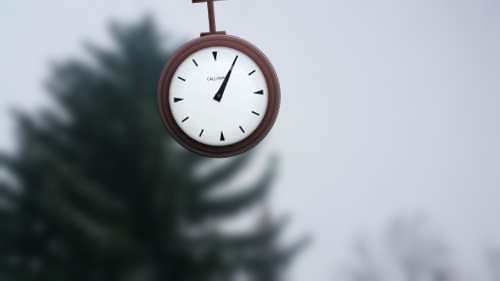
1:05
